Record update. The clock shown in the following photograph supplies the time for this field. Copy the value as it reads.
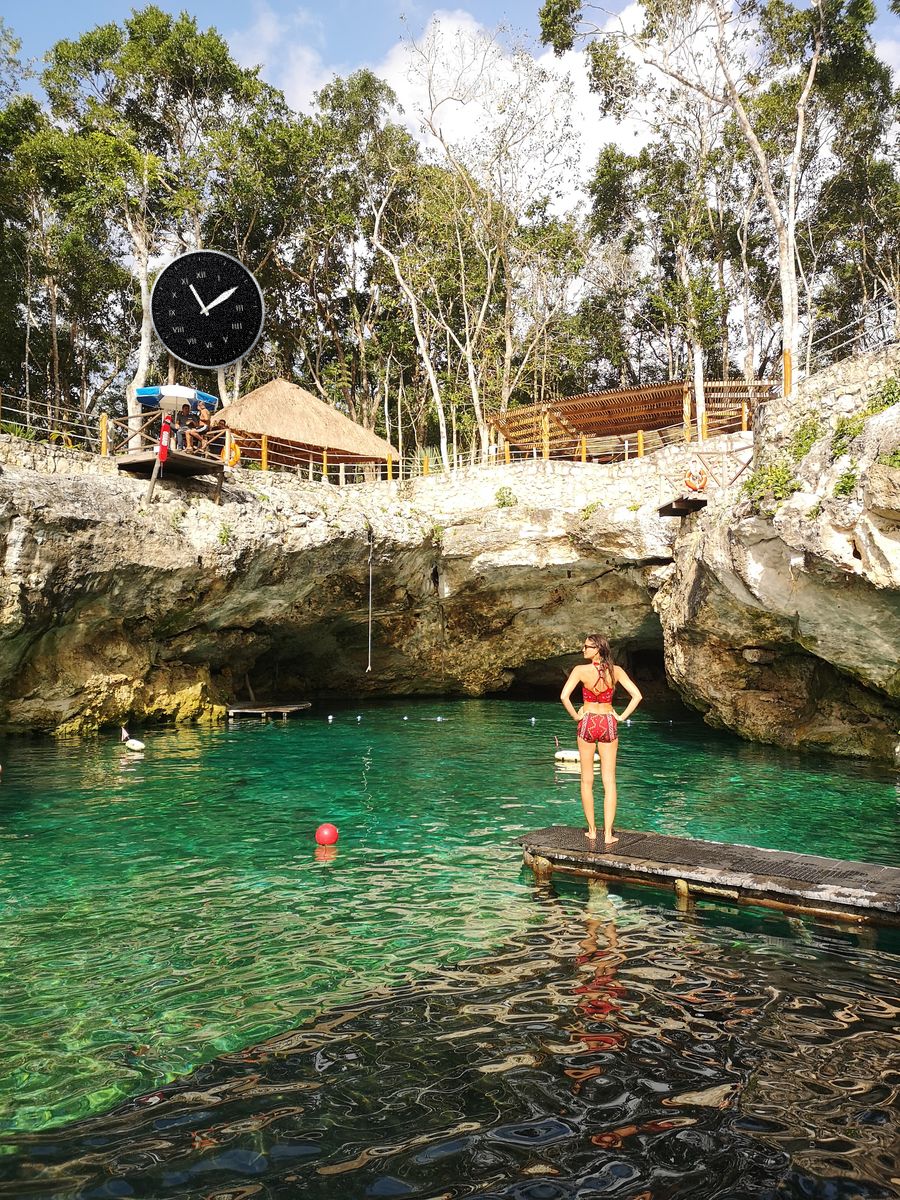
11:10
